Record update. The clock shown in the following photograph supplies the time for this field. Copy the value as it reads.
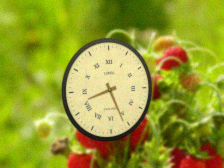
8:26
